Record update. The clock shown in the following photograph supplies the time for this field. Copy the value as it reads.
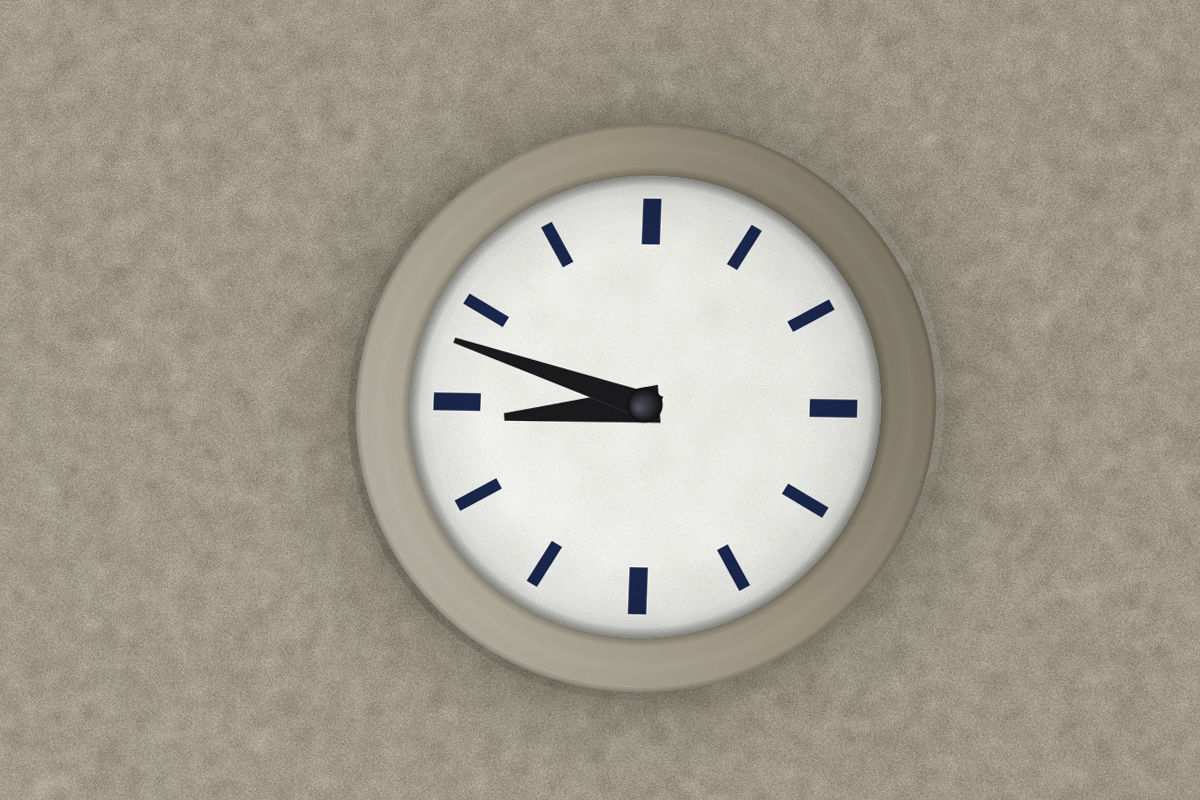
8:48
